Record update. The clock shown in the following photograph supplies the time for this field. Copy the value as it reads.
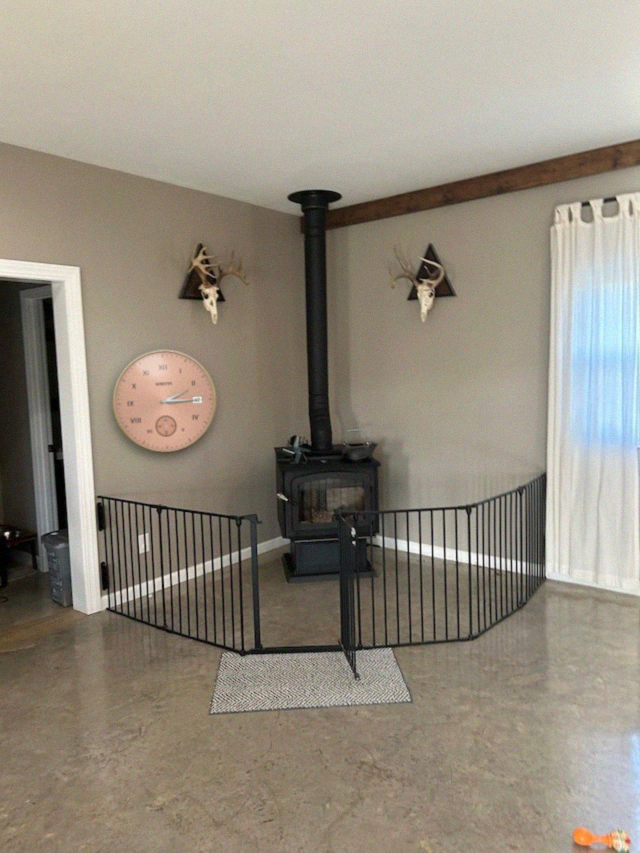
2:15
